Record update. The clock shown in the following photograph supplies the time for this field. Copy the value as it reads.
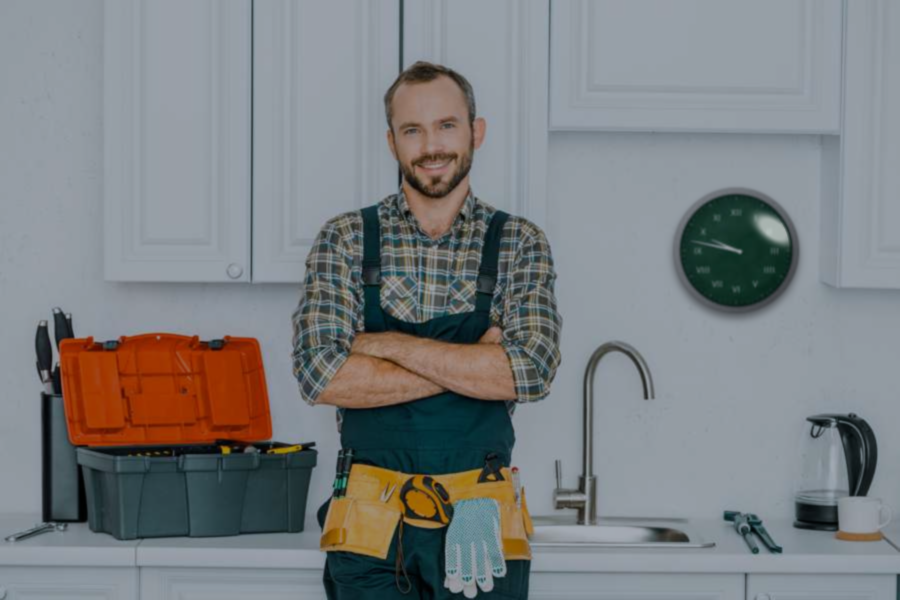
9:47
